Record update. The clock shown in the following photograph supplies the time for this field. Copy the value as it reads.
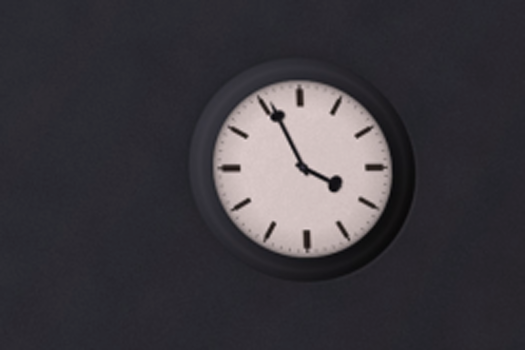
3:56
